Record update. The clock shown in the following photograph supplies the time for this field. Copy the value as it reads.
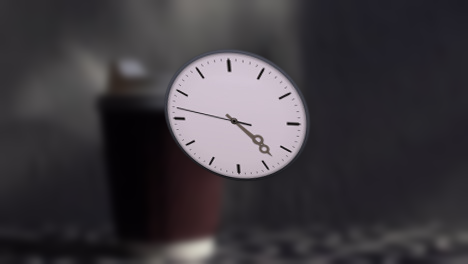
4:22:47
